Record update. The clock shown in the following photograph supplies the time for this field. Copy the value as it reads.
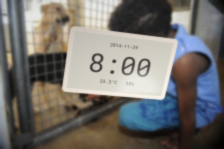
8:00
